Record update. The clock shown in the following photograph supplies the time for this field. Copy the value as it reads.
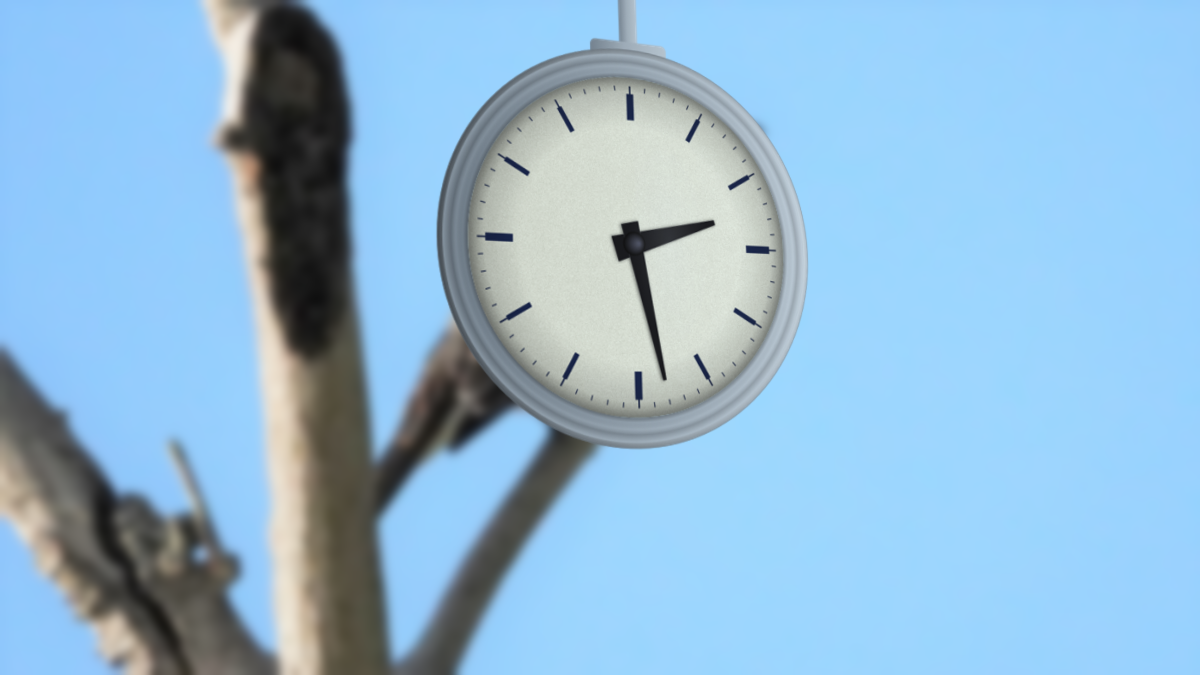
2:28
